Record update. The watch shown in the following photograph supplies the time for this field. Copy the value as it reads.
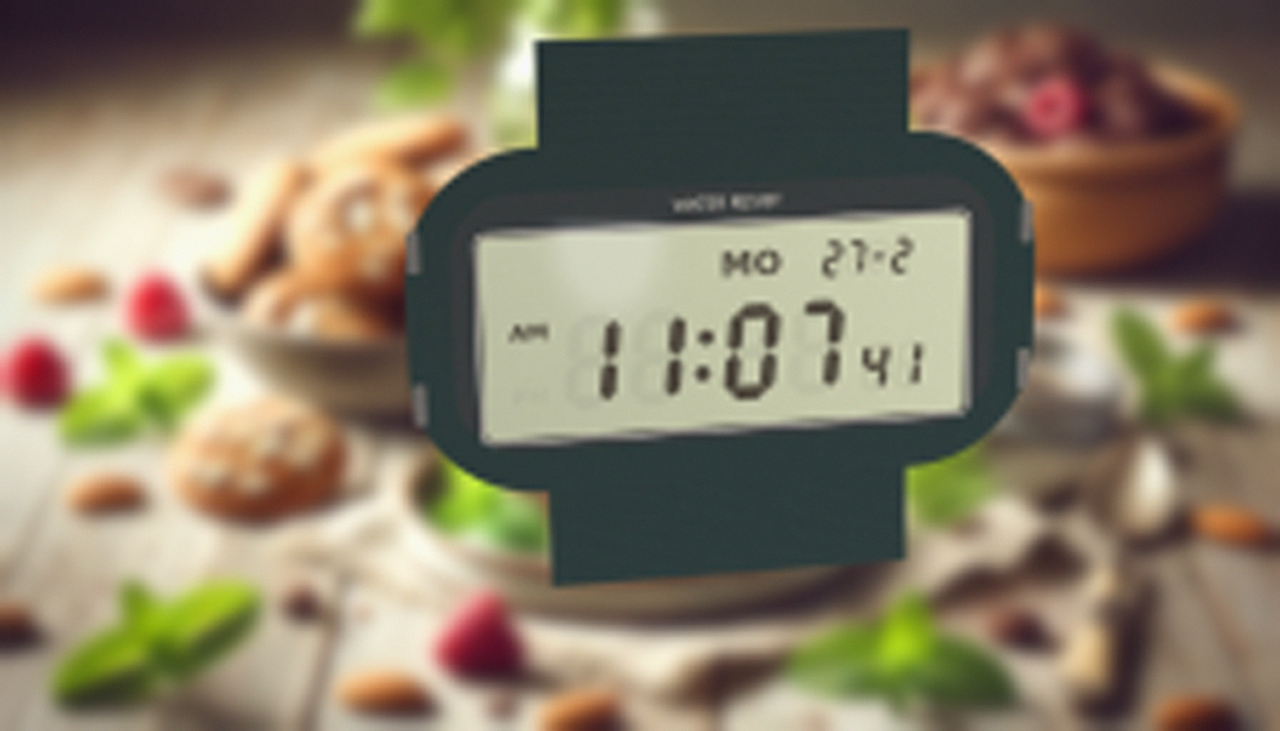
11:07:41
